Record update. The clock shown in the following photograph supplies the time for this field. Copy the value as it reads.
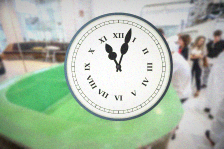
11:03
